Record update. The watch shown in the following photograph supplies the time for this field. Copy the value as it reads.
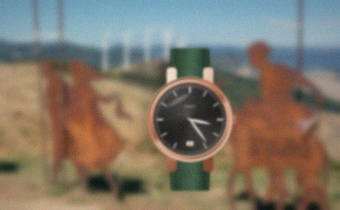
3:24
